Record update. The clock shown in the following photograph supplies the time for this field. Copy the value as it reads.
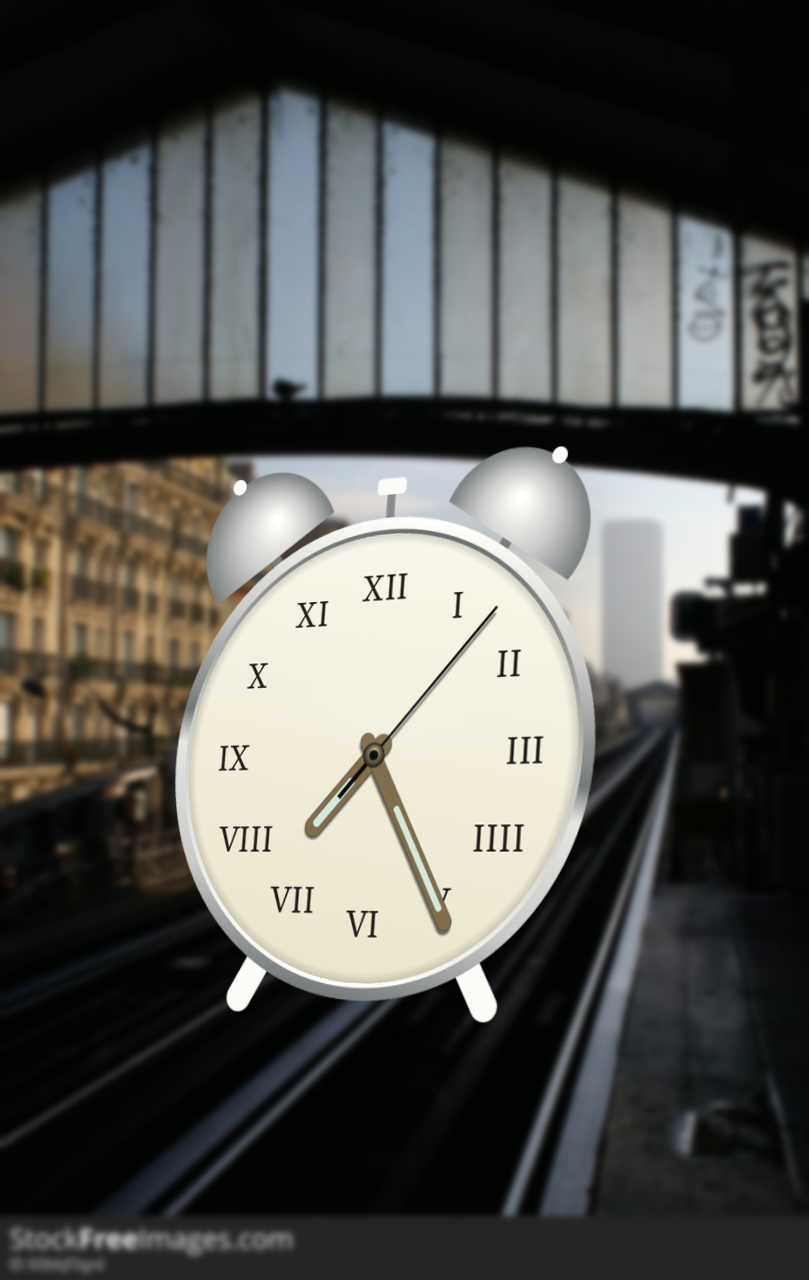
7:25:07
